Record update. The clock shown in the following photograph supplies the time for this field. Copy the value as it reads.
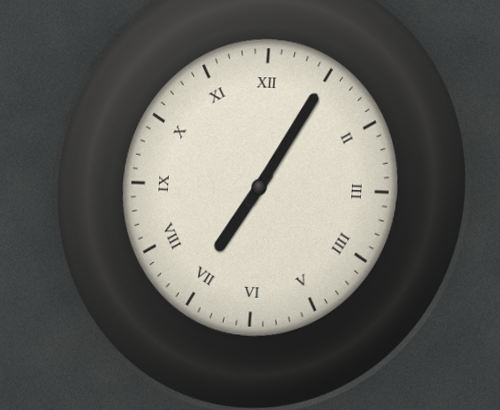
7:05
